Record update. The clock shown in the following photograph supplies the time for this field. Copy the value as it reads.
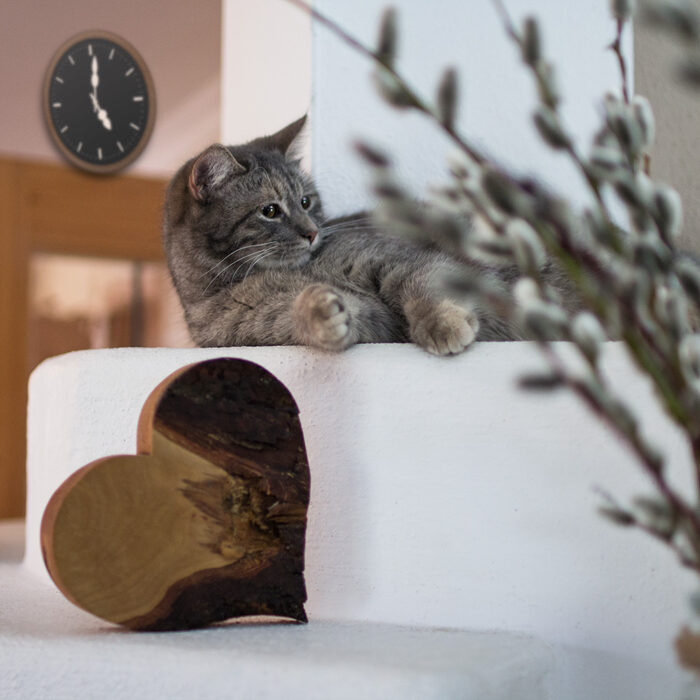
5:01
